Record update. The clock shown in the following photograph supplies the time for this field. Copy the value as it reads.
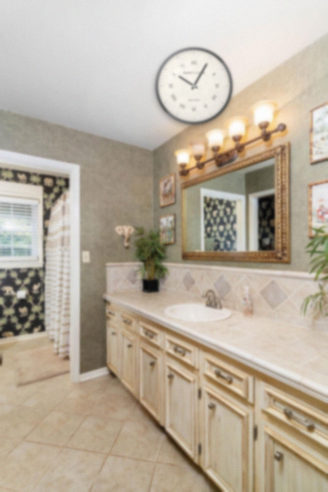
10:05
